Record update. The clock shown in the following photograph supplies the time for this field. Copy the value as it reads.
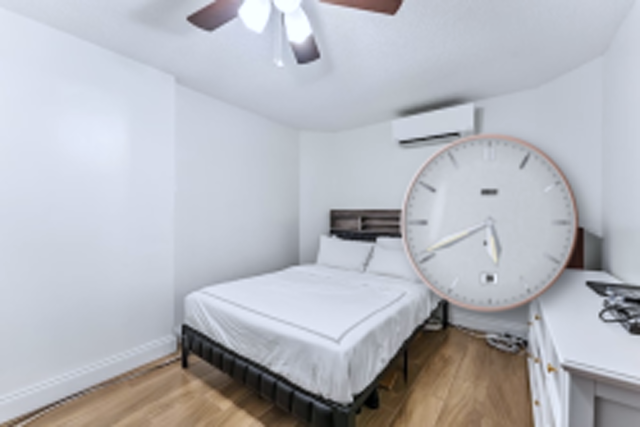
5:41
